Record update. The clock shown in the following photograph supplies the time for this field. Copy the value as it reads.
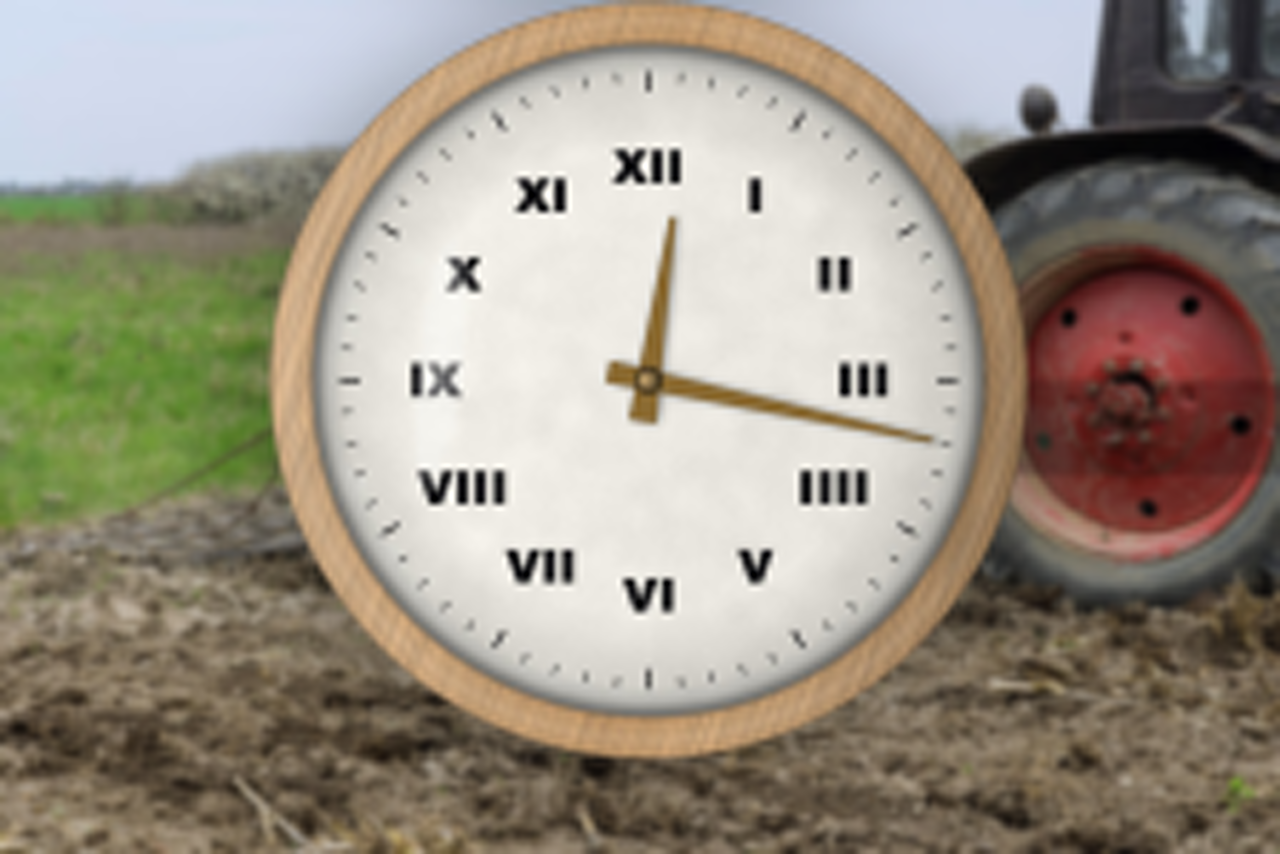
12:17
